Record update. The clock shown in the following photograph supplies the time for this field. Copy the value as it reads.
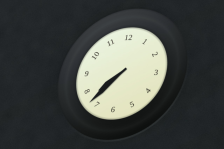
7:37
